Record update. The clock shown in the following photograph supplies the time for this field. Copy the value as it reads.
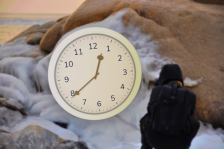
12:39
